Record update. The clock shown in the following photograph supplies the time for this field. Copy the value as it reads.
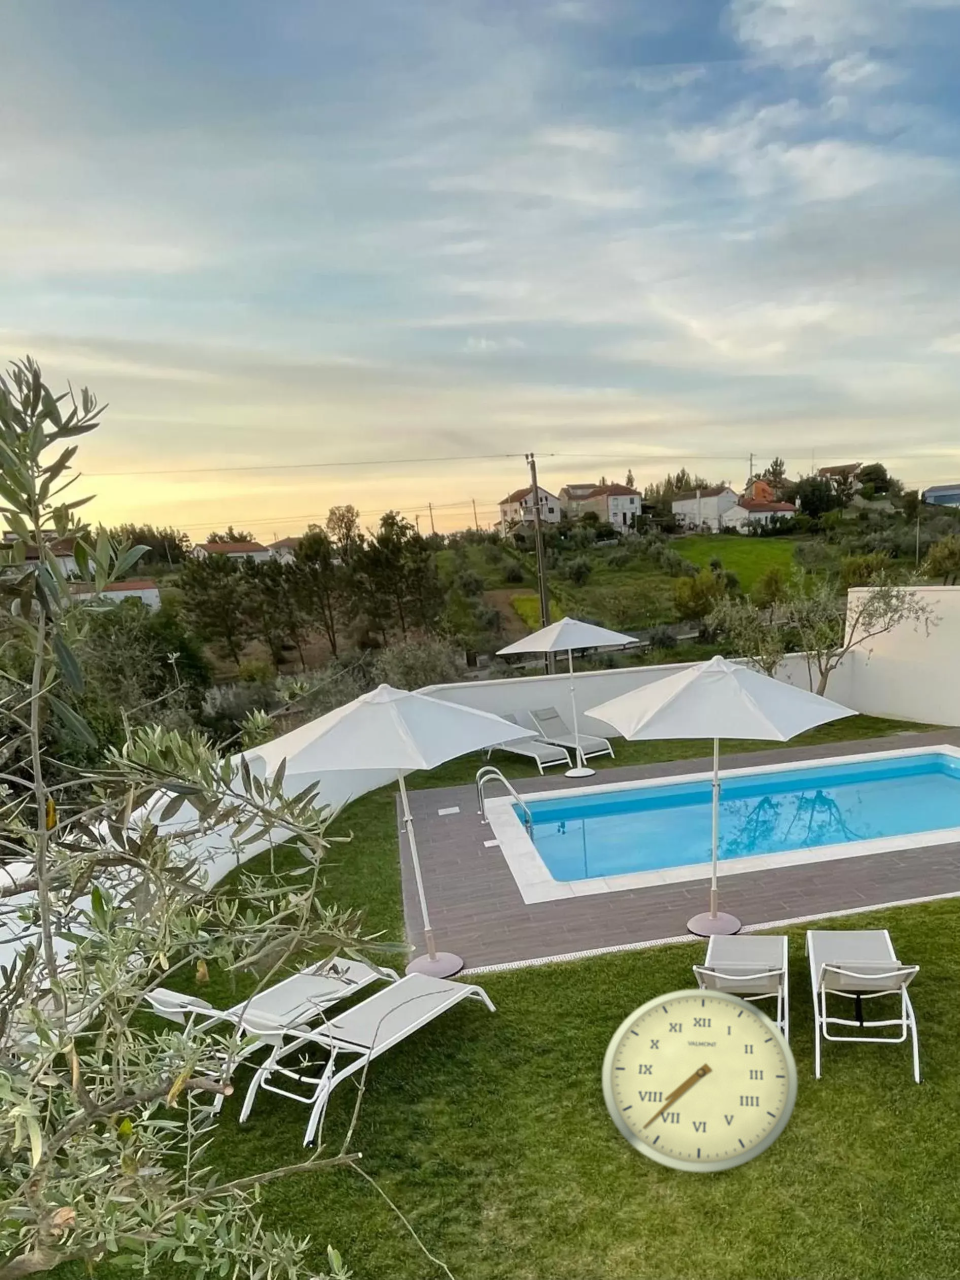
7:37
